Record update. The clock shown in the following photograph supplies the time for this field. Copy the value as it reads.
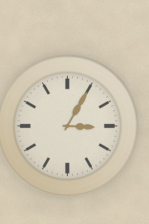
3:05
